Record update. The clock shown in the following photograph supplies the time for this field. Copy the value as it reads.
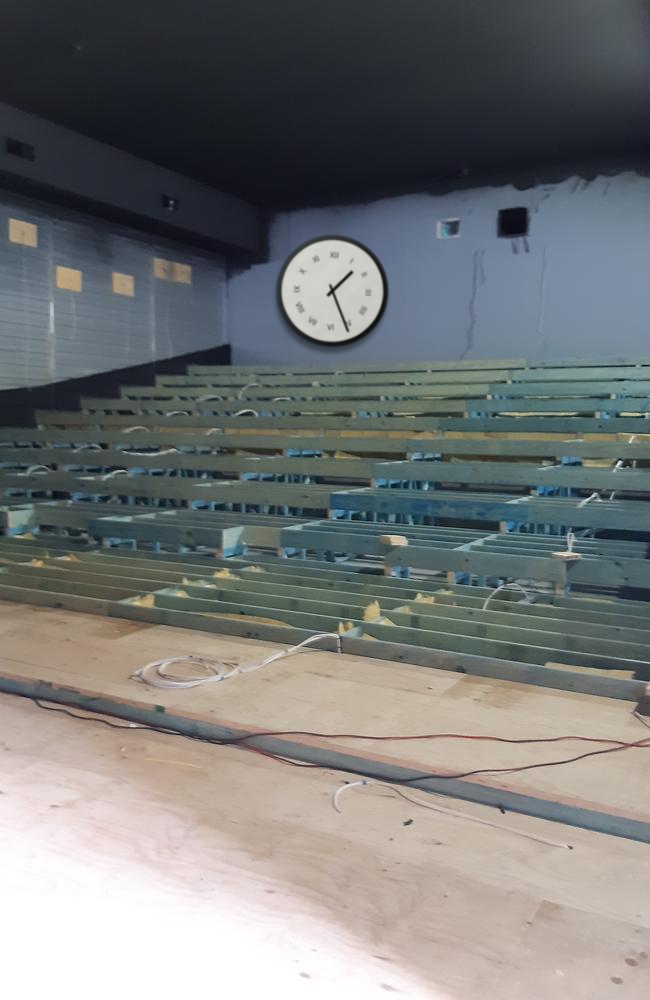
1:26
